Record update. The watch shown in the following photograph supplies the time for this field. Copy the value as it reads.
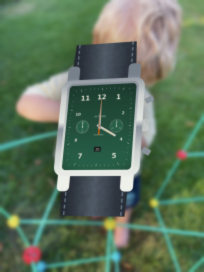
4:00
